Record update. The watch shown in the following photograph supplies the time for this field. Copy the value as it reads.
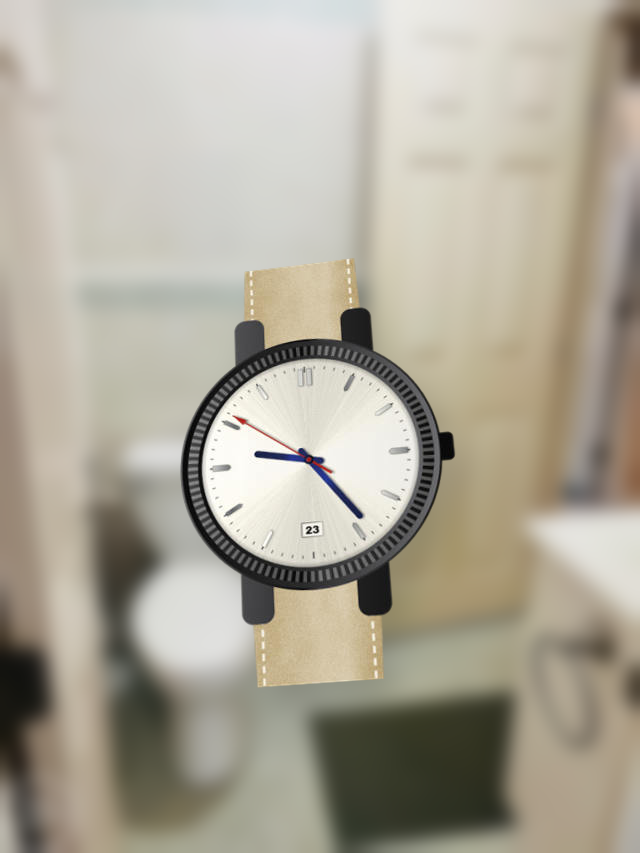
9:23:51
